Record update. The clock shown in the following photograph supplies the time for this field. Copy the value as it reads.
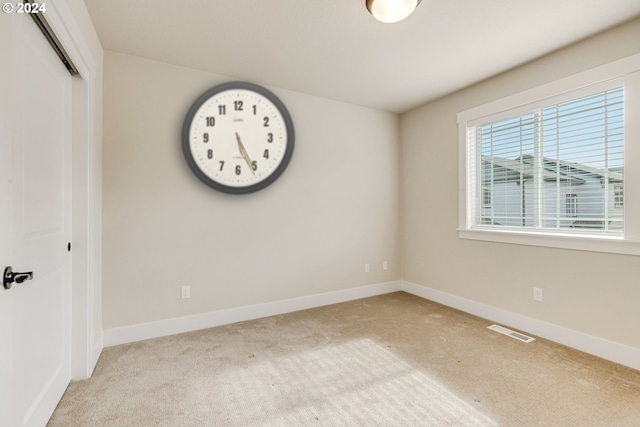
5:26
